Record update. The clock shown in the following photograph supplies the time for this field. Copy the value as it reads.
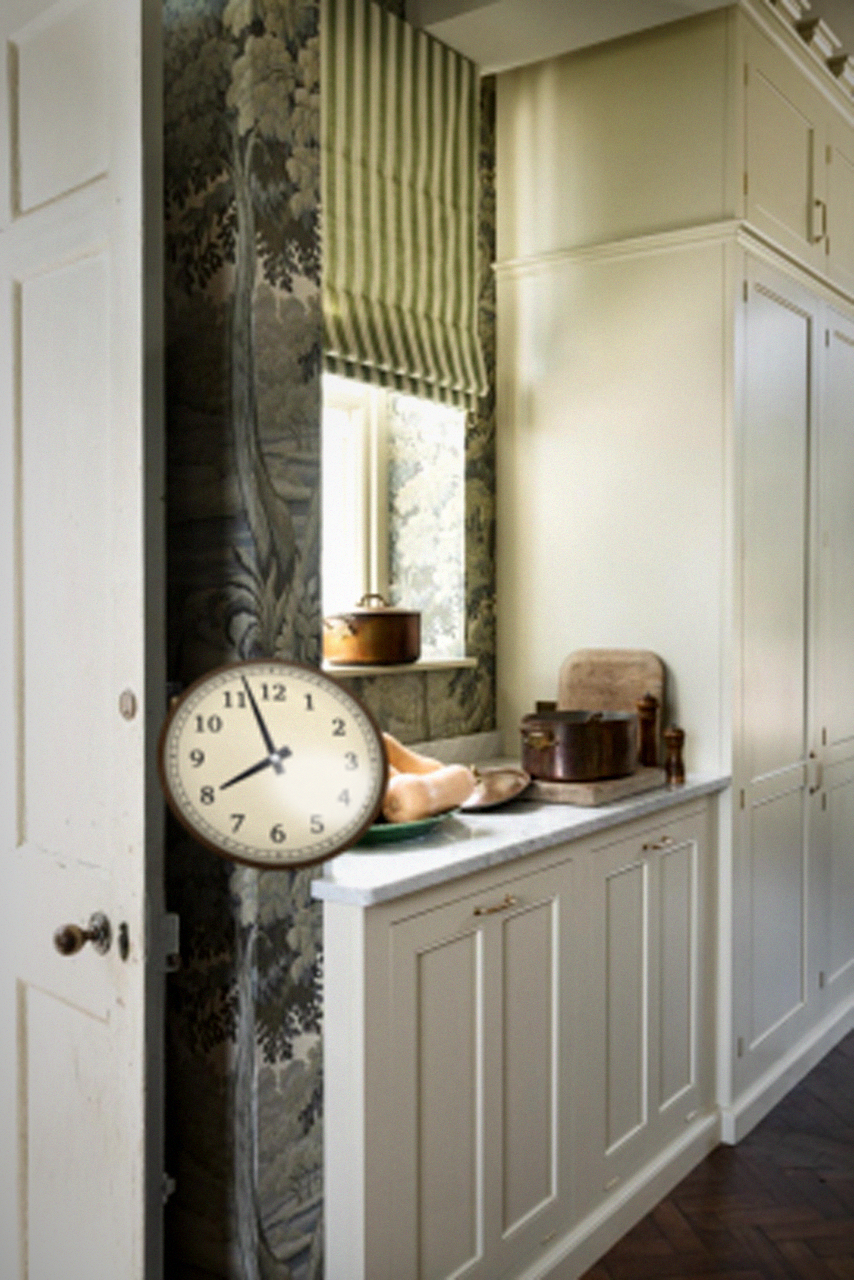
7:57
